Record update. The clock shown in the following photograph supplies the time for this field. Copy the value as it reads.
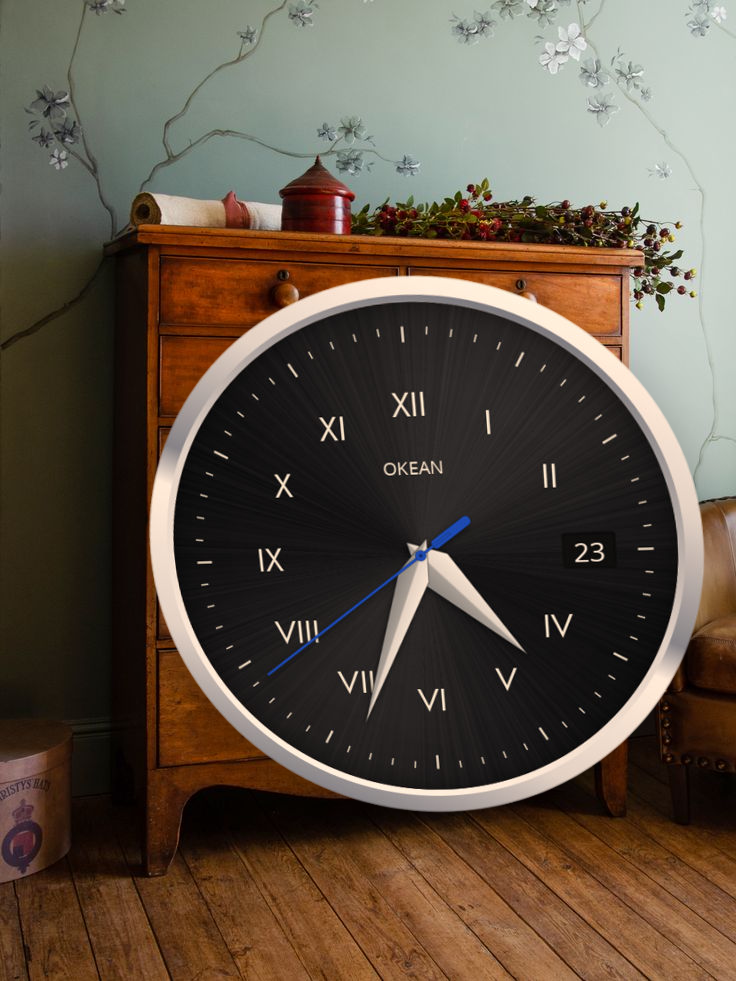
4:33:39
